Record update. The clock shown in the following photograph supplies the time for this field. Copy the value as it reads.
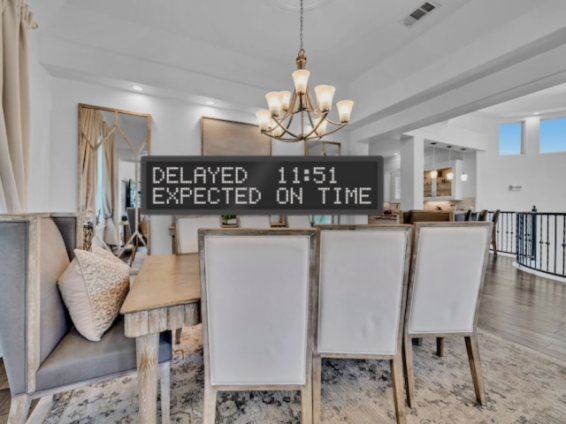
11:51
